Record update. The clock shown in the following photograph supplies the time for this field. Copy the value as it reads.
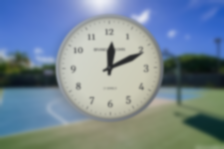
12:11
